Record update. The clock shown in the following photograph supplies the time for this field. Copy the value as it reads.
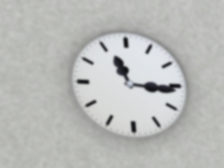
11:16
